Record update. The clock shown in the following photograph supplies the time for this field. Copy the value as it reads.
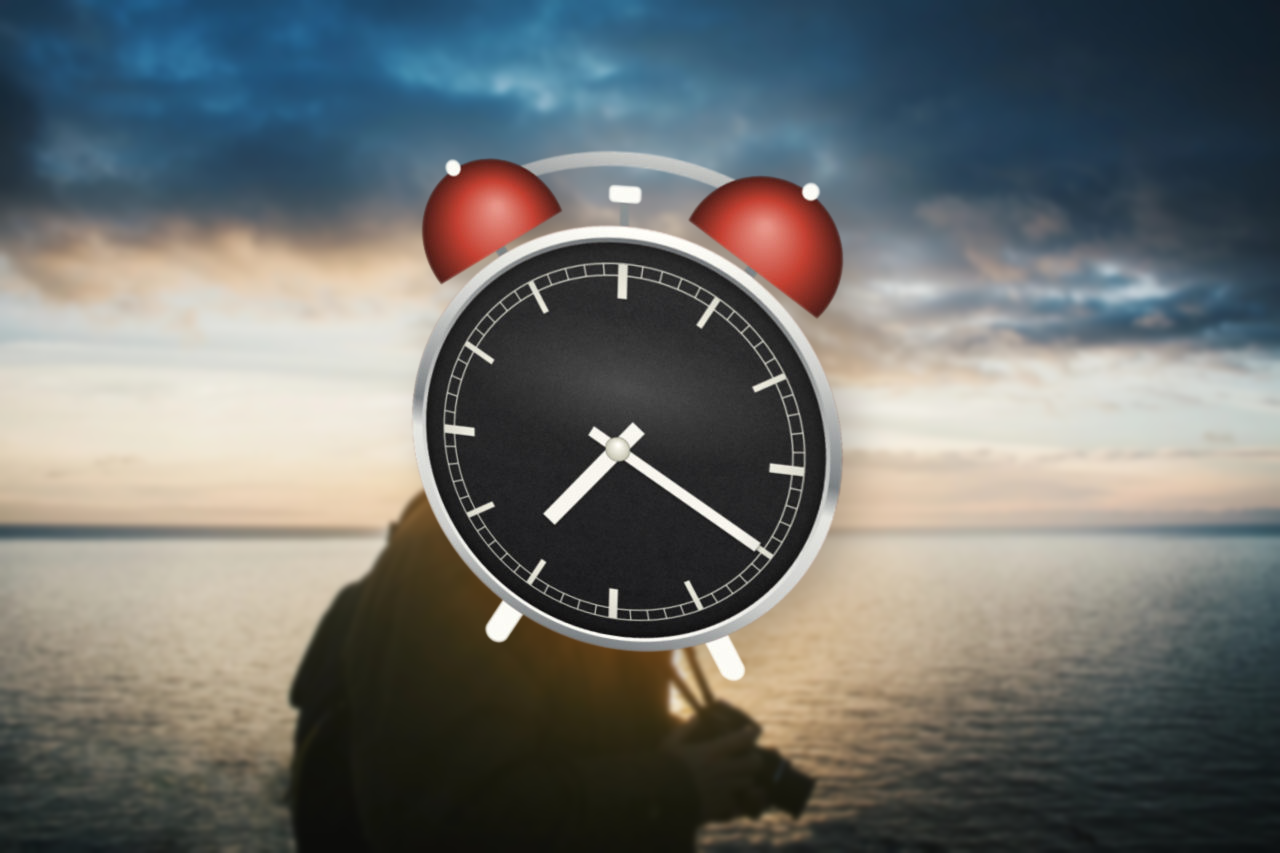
7:20
